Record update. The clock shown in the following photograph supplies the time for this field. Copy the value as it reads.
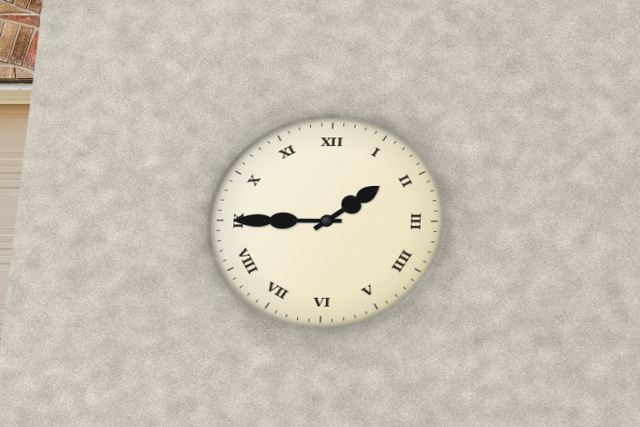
1:45
